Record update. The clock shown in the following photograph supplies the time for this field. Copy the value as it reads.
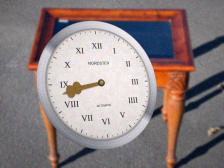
8:43
